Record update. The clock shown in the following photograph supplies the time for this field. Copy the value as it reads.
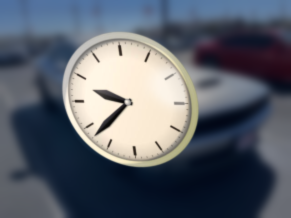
9:38
